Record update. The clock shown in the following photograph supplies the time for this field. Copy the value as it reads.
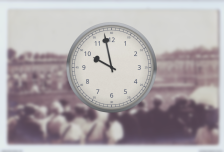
9:58
